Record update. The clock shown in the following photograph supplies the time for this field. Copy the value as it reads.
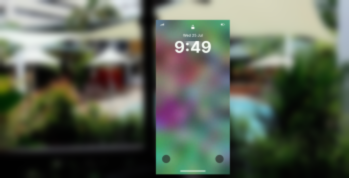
9:49
